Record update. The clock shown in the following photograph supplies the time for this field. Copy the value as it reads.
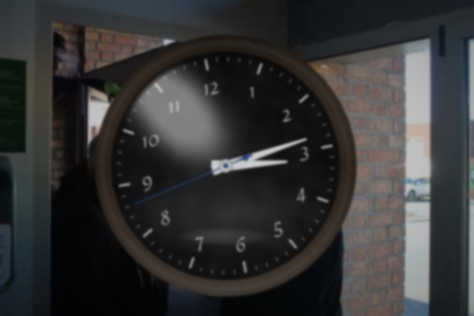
3:13:43
